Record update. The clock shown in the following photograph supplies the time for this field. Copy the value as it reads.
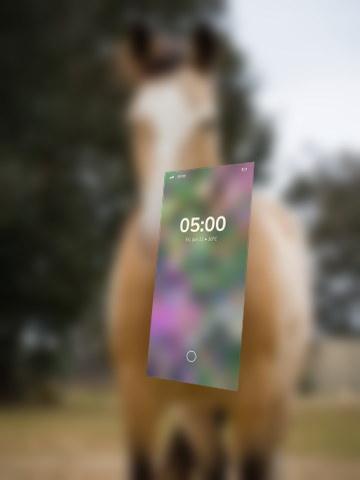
5:00
